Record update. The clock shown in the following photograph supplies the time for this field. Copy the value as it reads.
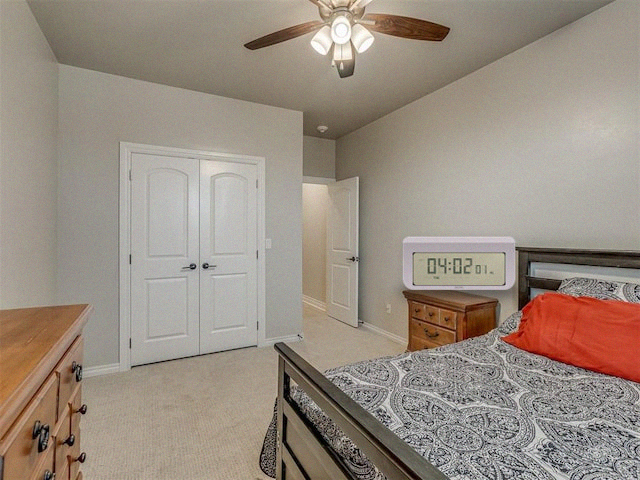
4:02:01
